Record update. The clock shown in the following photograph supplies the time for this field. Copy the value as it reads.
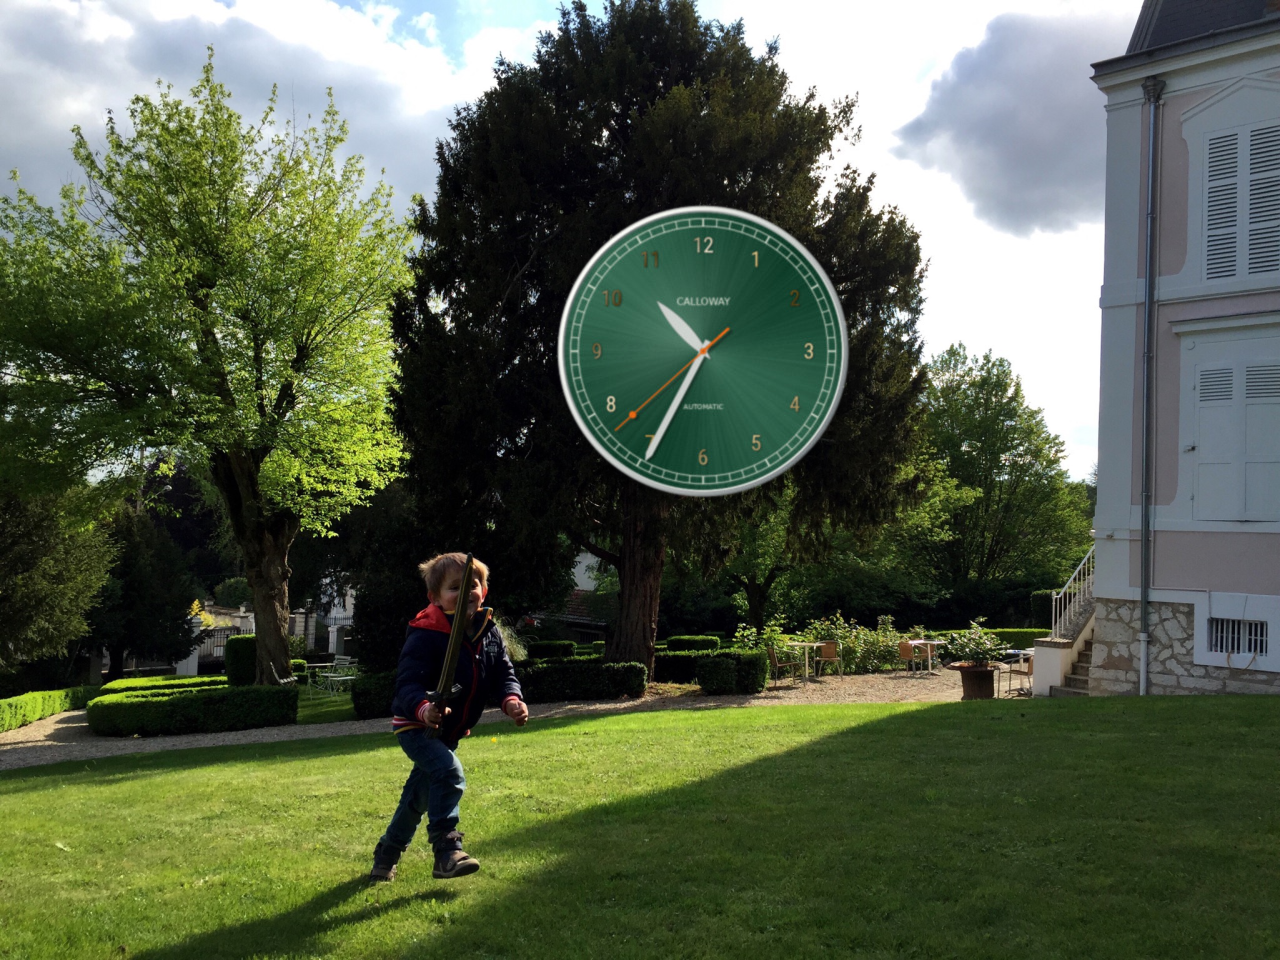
10:34:38
